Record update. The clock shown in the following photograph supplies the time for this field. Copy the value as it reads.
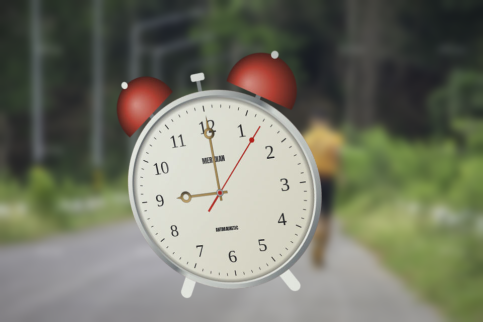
9:00:07
